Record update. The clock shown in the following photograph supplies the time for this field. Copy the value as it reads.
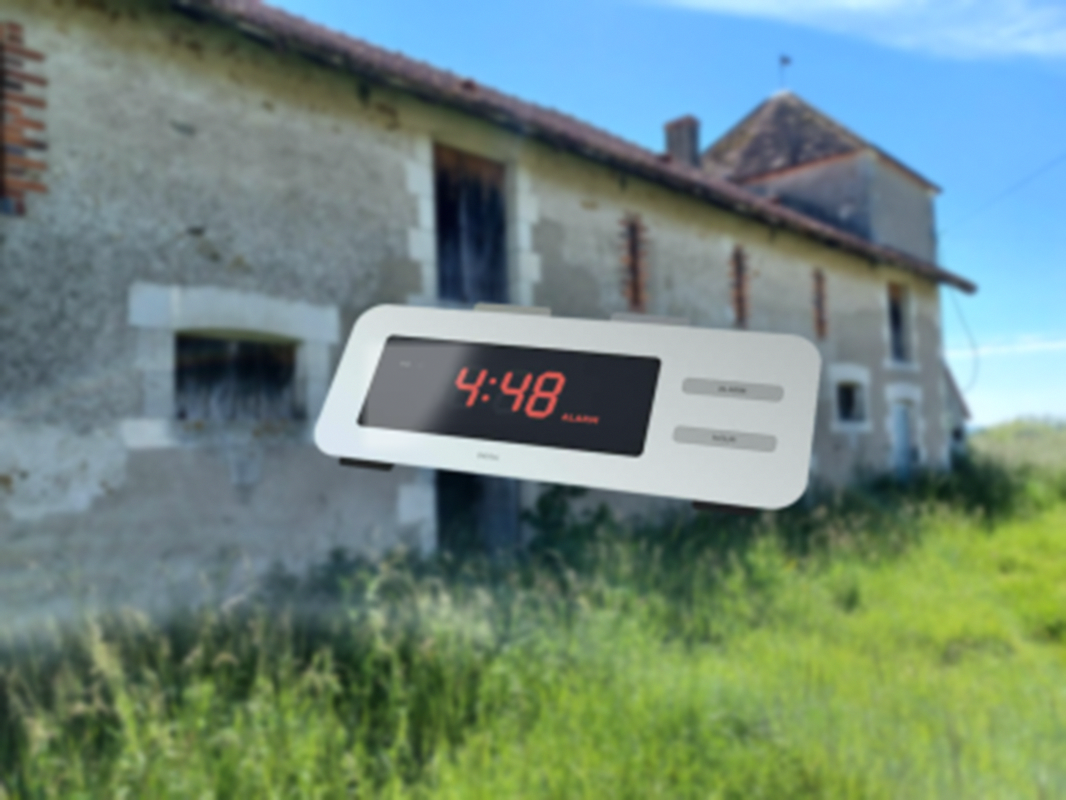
4:48
